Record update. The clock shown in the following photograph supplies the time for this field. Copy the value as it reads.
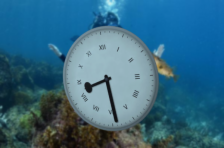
8:29
